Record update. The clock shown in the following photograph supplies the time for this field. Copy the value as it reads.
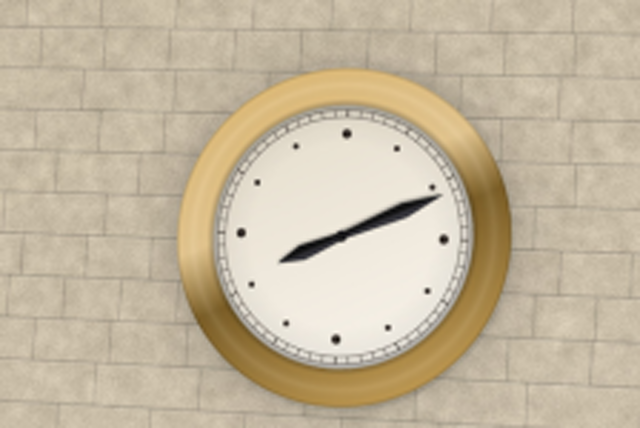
8:11
